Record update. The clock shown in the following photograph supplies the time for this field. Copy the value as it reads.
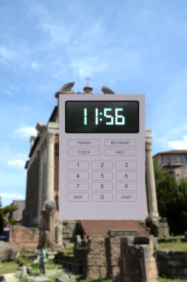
11:56
